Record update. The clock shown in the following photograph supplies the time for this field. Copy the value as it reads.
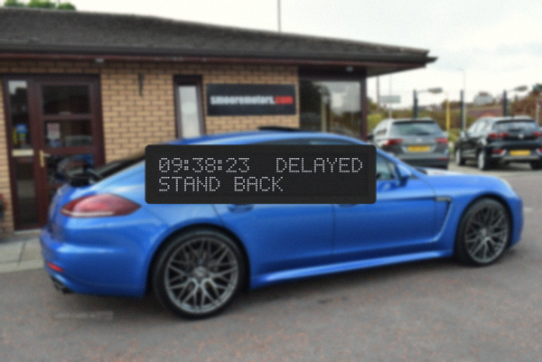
9:38:23
